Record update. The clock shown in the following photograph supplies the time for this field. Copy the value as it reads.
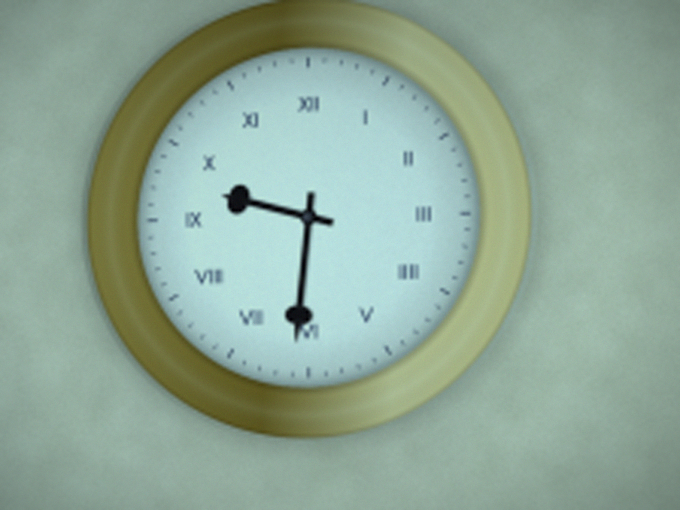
9:31
